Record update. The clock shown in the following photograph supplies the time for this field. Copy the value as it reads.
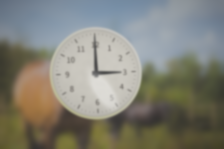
3:00
